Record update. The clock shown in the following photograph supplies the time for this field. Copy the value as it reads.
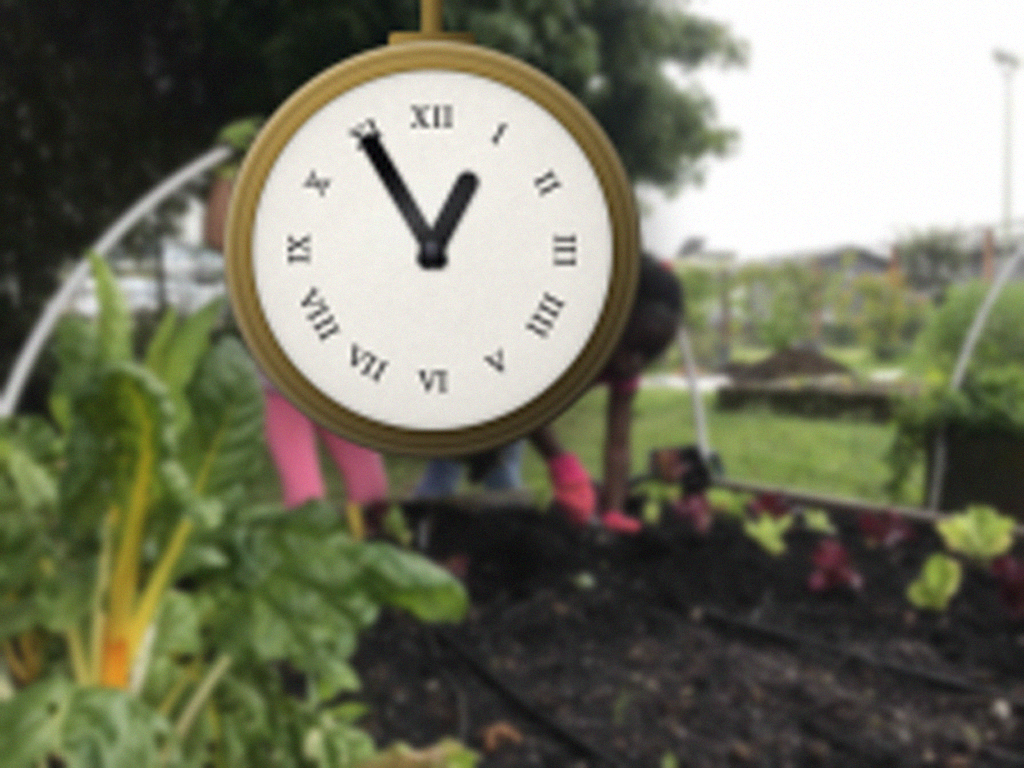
12:55
